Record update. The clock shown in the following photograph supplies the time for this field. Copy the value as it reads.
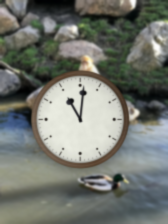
11:01
